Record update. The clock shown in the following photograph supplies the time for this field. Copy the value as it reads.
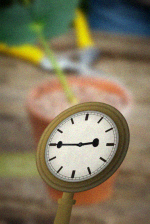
2:45
